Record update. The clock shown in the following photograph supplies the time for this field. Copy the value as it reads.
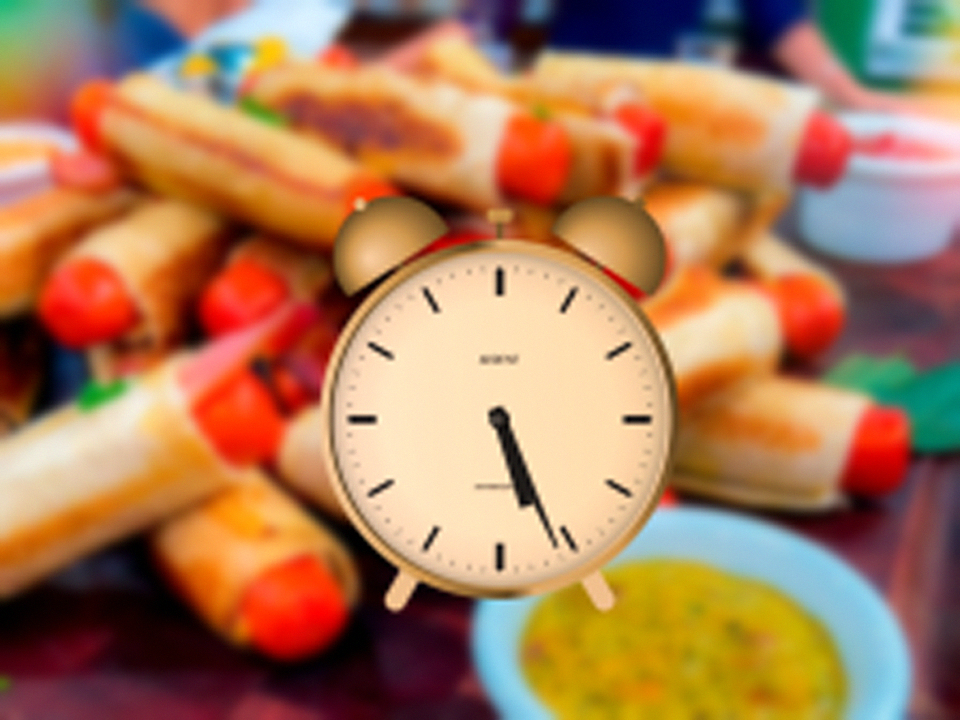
5:26
